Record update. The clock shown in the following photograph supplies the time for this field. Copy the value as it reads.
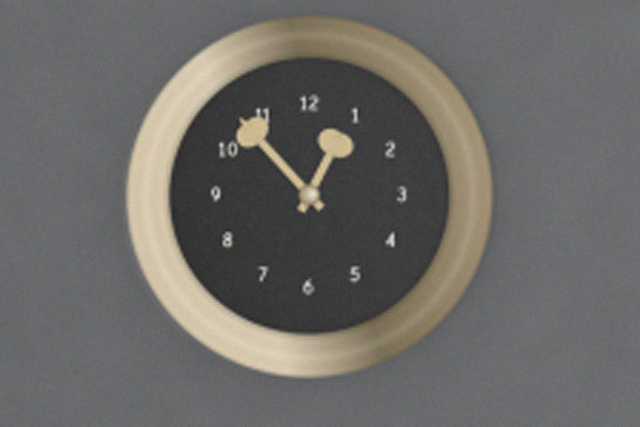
12:53
